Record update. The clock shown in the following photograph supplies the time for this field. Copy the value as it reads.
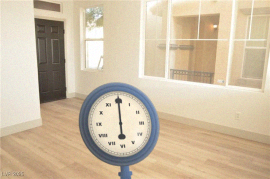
6:00
